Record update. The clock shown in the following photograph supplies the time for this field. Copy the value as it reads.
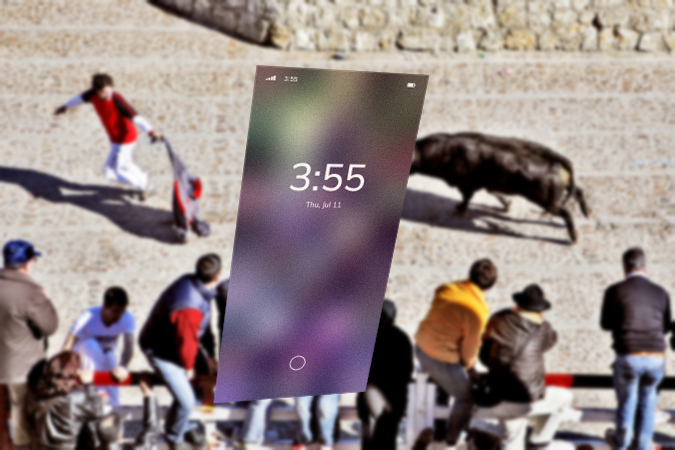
3:55
